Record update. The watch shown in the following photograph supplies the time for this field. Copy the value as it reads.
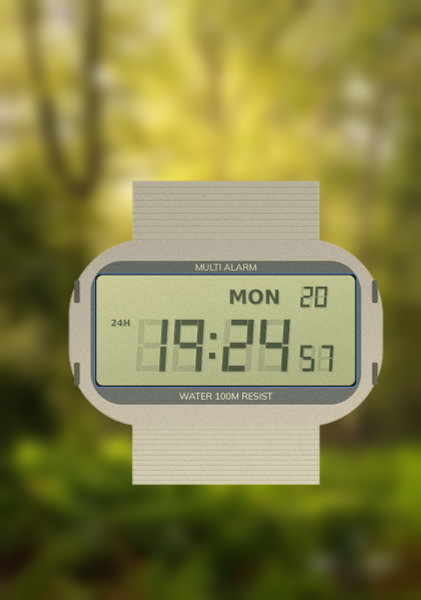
19:24:57
